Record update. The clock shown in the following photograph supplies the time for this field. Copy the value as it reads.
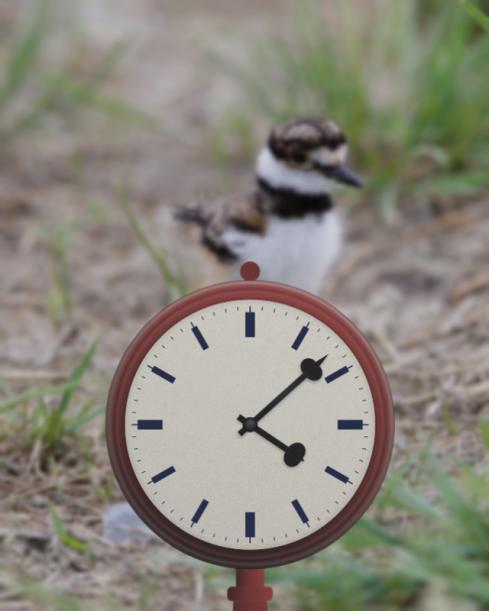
4:08
